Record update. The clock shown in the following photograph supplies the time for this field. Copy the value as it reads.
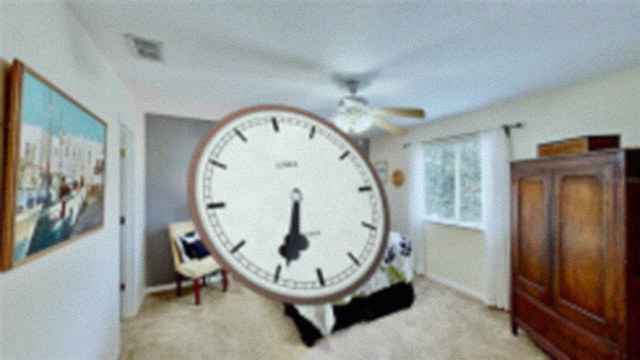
6:34
